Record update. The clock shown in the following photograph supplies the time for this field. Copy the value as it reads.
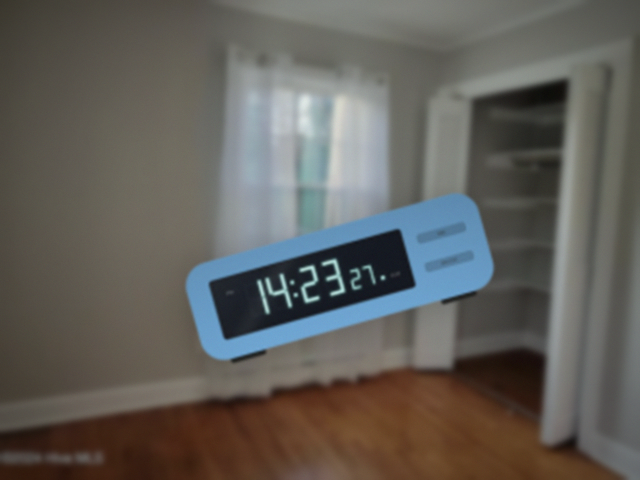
14:23:27
